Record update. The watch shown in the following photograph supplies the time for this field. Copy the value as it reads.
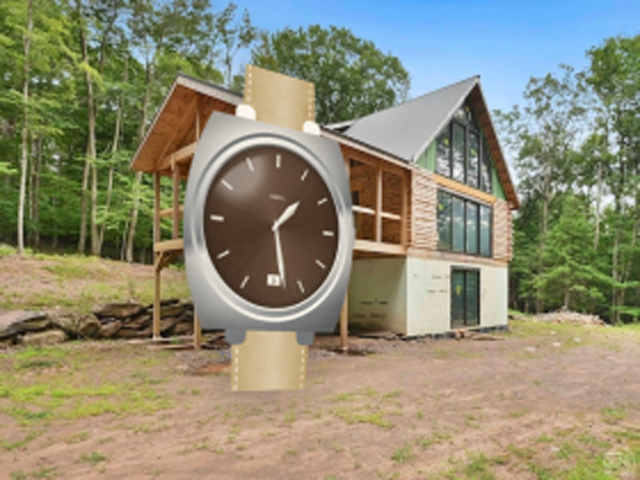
1:28
